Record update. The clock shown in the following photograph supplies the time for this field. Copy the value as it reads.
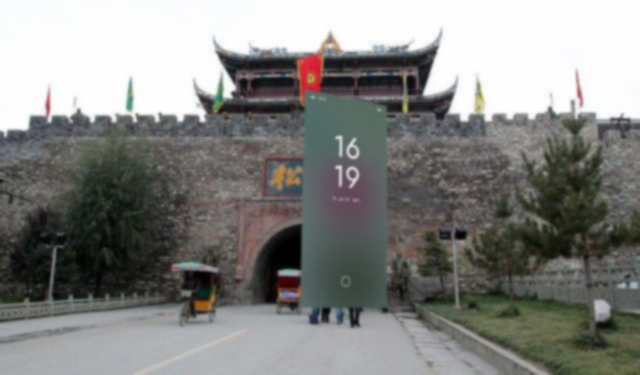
16:19
